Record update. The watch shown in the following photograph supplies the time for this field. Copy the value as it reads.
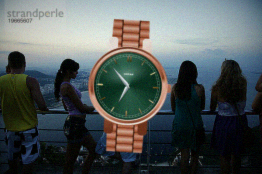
6:53
